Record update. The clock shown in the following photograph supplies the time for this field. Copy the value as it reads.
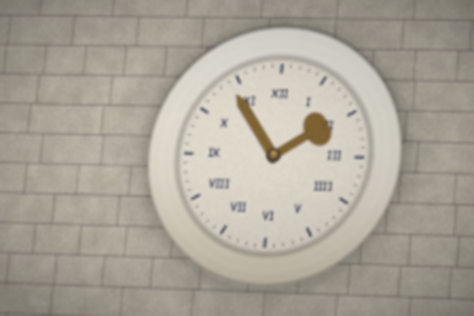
1:54
